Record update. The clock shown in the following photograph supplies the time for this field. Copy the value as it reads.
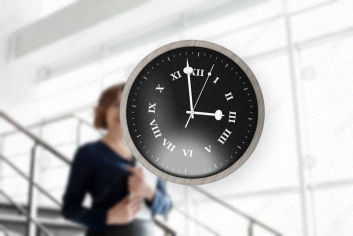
2:58:03
